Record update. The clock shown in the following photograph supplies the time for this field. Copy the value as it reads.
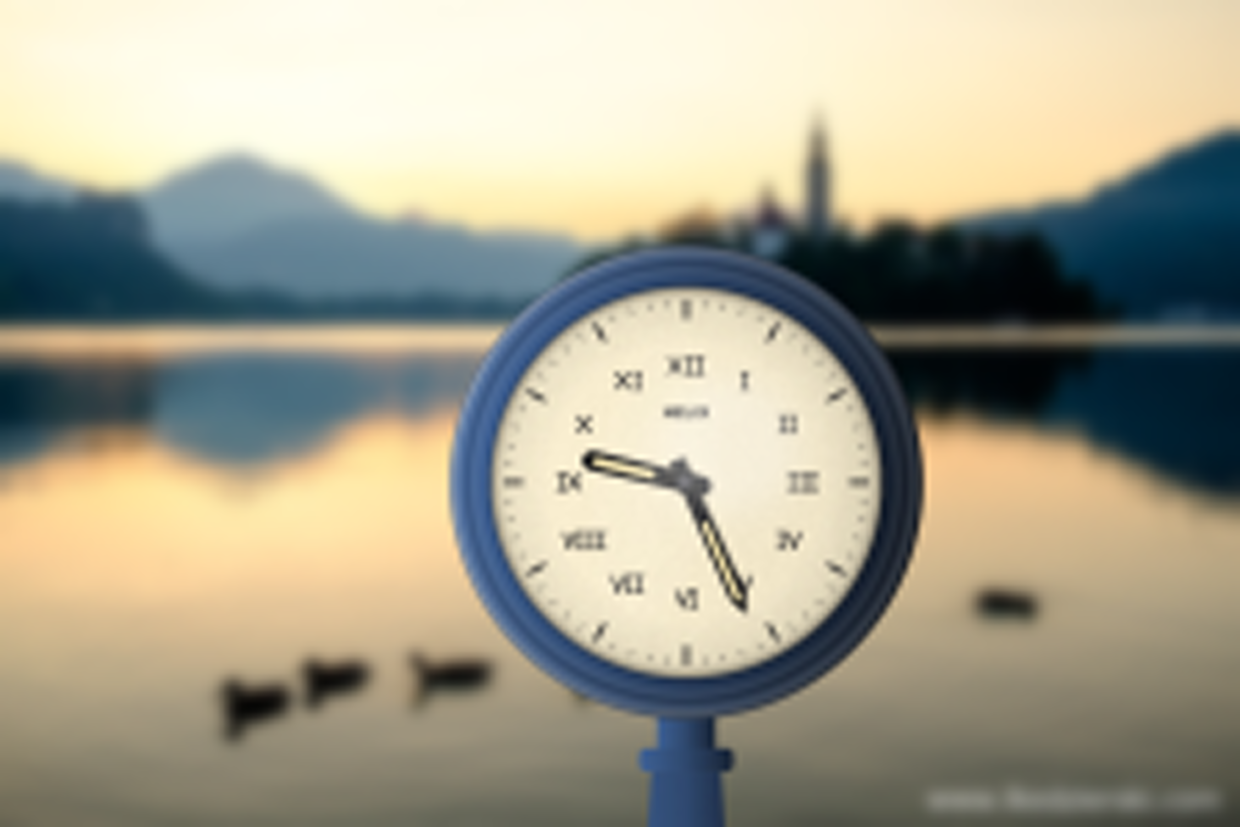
9:26
